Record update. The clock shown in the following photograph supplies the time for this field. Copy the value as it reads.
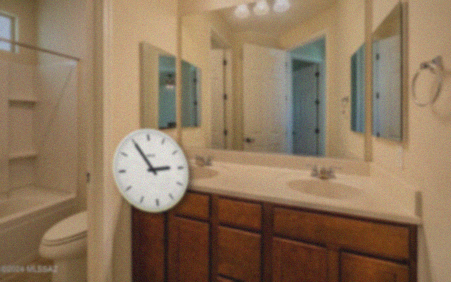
2:55
